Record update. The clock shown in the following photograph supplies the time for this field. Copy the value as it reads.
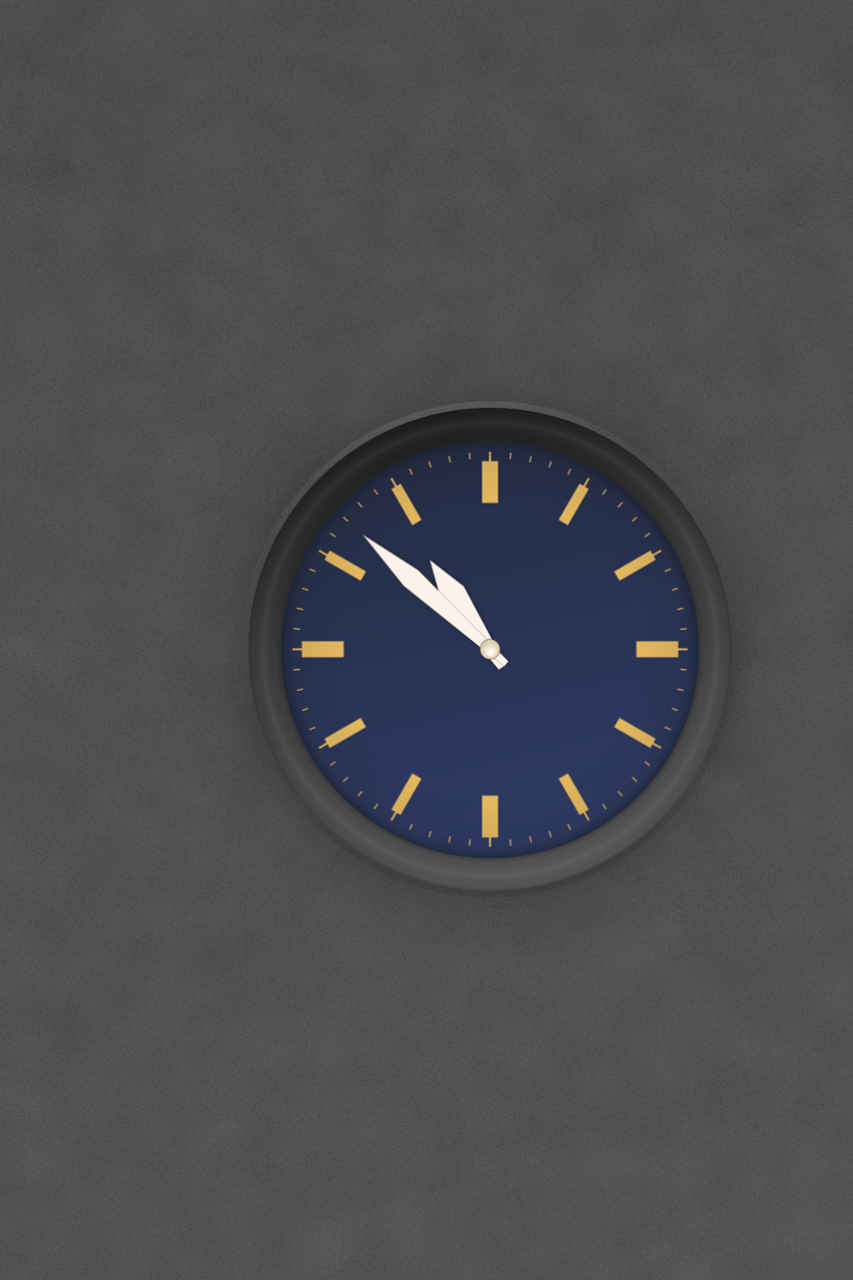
10:52
